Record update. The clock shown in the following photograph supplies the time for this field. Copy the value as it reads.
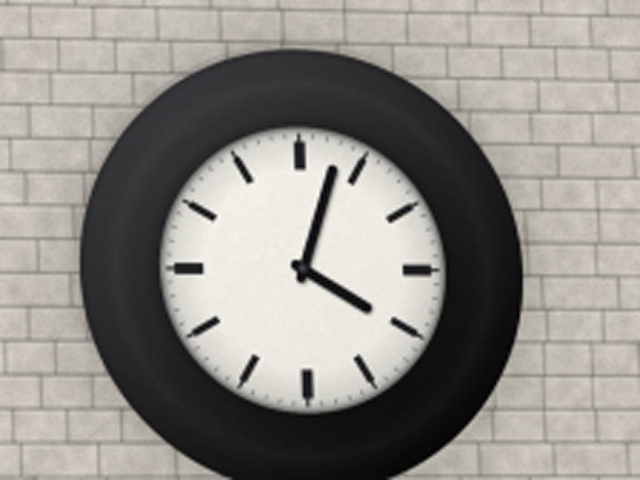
4:03
